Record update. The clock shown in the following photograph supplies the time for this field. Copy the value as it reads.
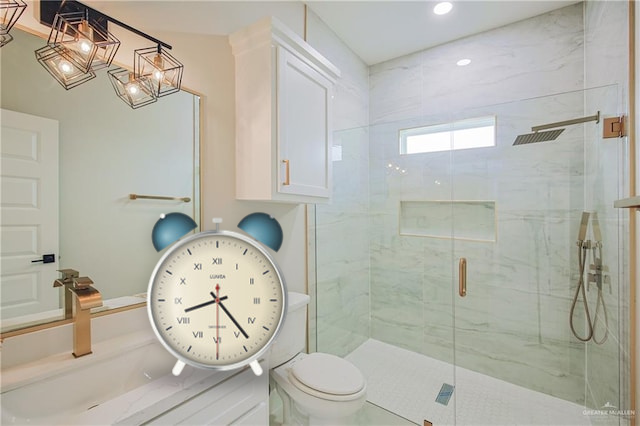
8:23:30
